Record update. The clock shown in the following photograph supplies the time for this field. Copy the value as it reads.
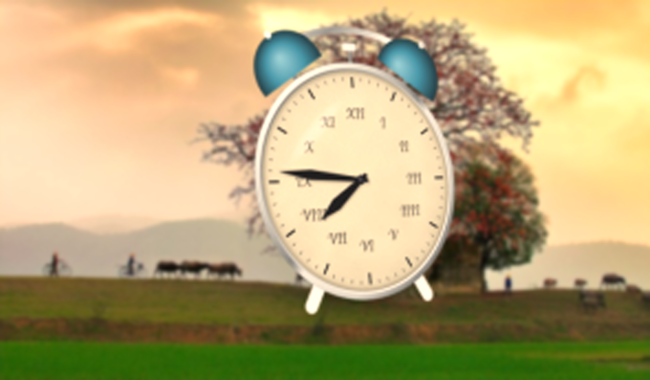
7:46
